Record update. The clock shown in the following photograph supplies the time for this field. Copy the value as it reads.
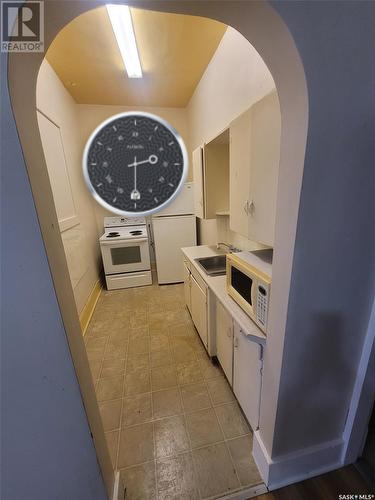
2:30
